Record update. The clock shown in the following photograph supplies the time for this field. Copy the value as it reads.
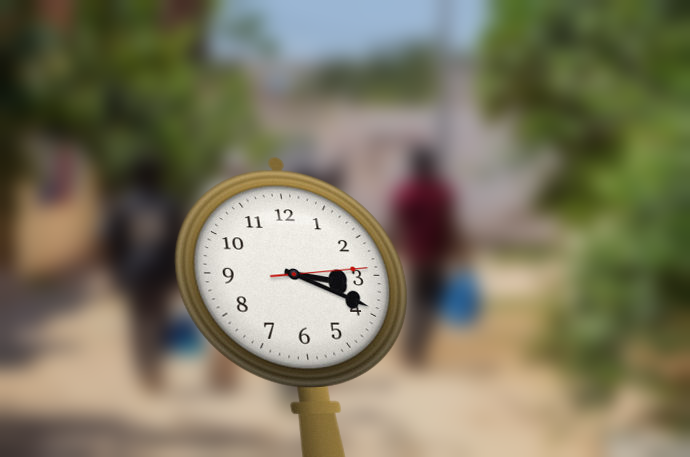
3:19:14
